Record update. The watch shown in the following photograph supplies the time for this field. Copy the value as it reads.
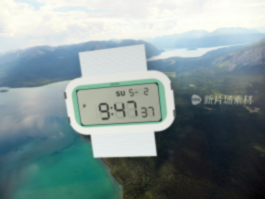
9:47:37
